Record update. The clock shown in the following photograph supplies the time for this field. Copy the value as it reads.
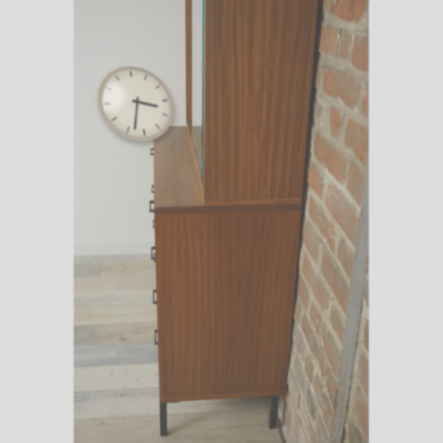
3:33
